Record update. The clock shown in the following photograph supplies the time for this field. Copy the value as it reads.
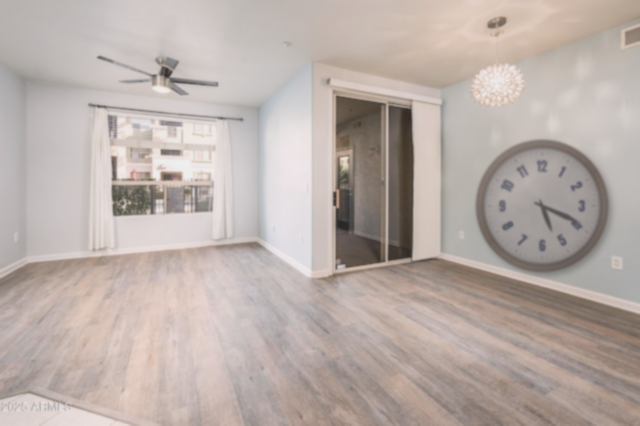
5:19
